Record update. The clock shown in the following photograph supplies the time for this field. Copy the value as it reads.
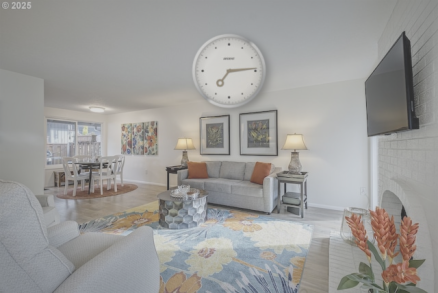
7:14
